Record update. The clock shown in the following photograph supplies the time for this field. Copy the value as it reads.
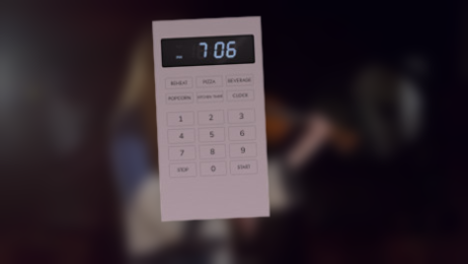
7:06
